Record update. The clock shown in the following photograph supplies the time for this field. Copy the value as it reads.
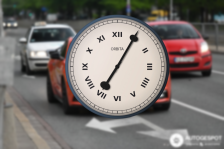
7:05
